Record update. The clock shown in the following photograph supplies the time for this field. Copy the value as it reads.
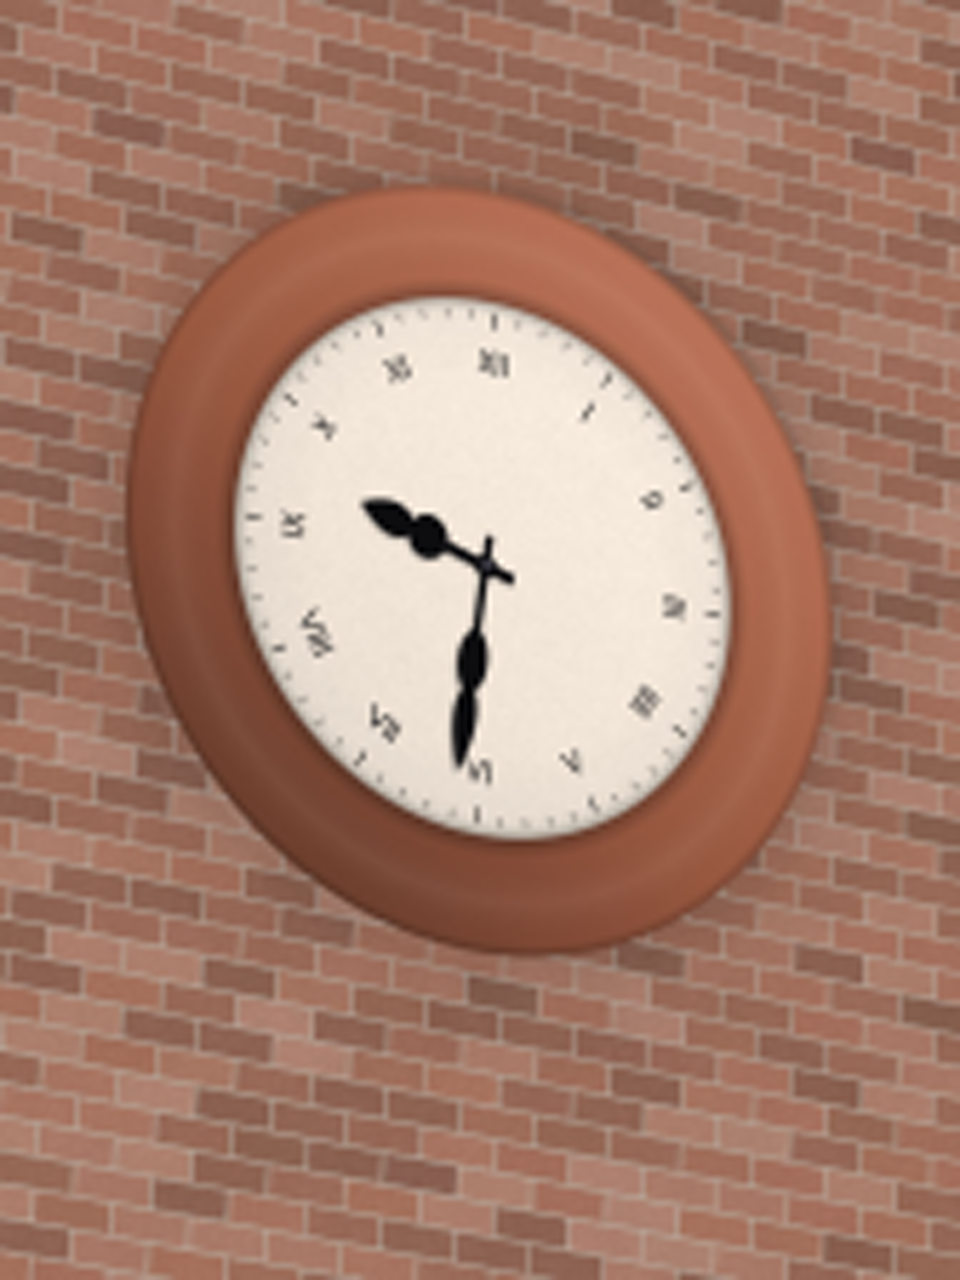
9:31
